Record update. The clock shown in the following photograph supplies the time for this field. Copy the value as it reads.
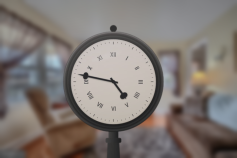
4:47
